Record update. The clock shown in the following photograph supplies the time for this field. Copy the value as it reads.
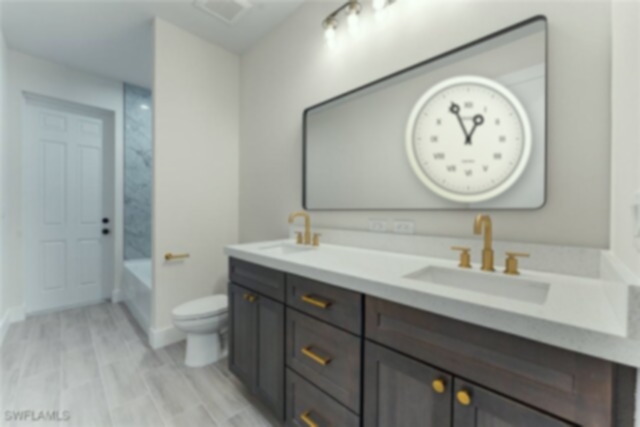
12:56
